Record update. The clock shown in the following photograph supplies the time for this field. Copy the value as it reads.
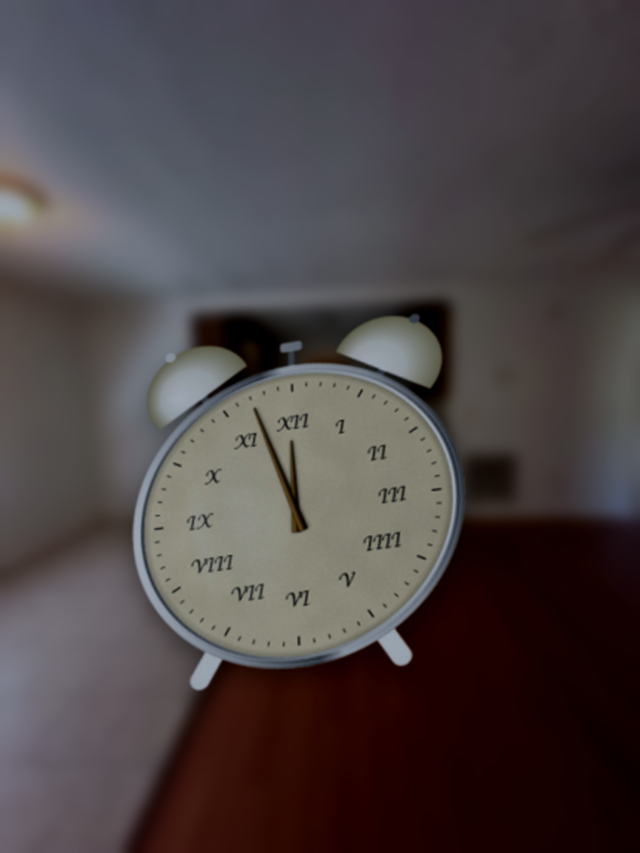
11:57
